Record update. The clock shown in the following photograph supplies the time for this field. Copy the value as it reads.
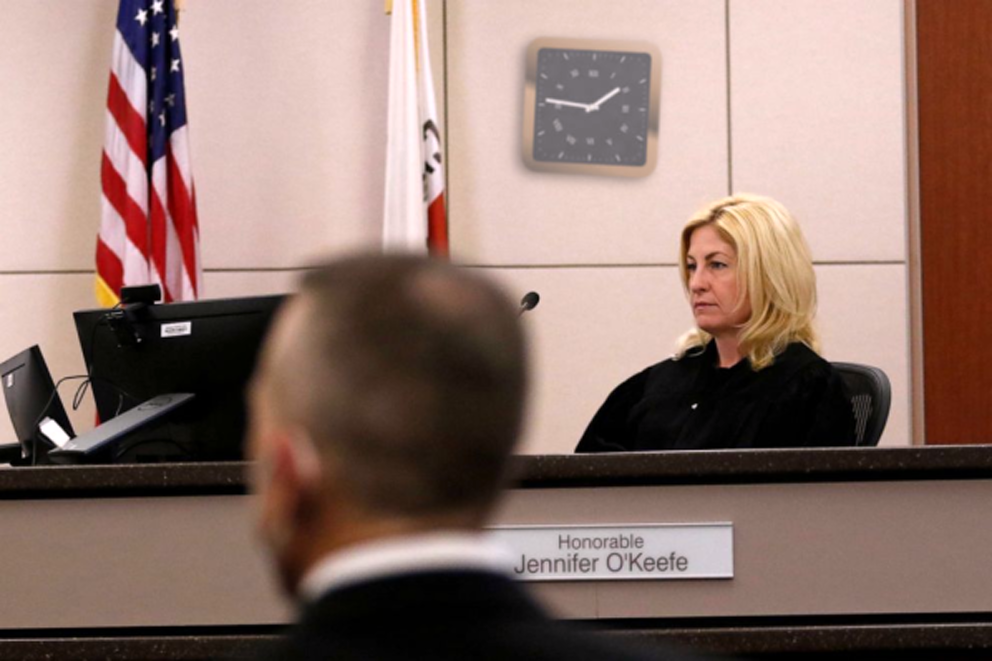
1:46
